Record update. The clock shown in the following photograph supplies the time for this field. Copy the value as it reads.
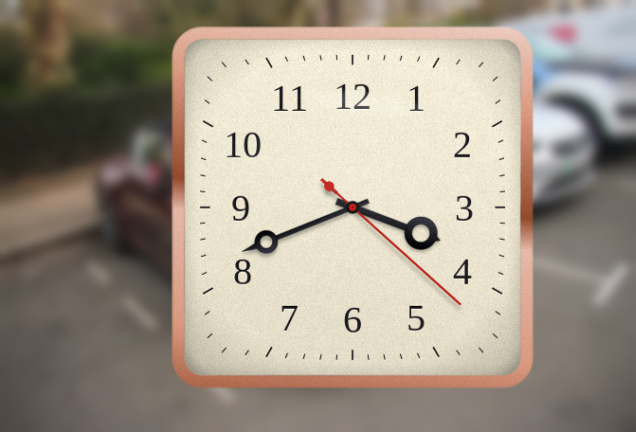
3:41:22
